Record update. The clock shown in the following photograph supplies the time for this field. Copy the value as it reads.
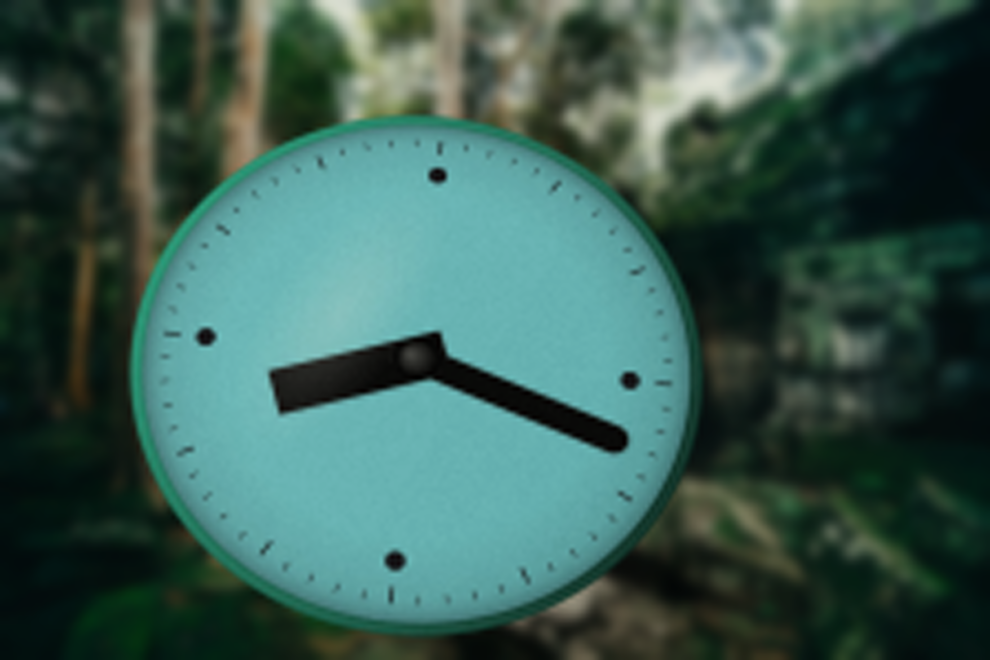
8:18
